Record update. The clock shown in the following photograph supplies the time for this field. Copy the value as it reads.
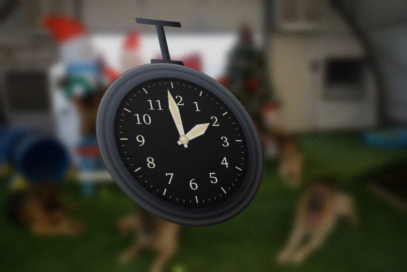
1:59
